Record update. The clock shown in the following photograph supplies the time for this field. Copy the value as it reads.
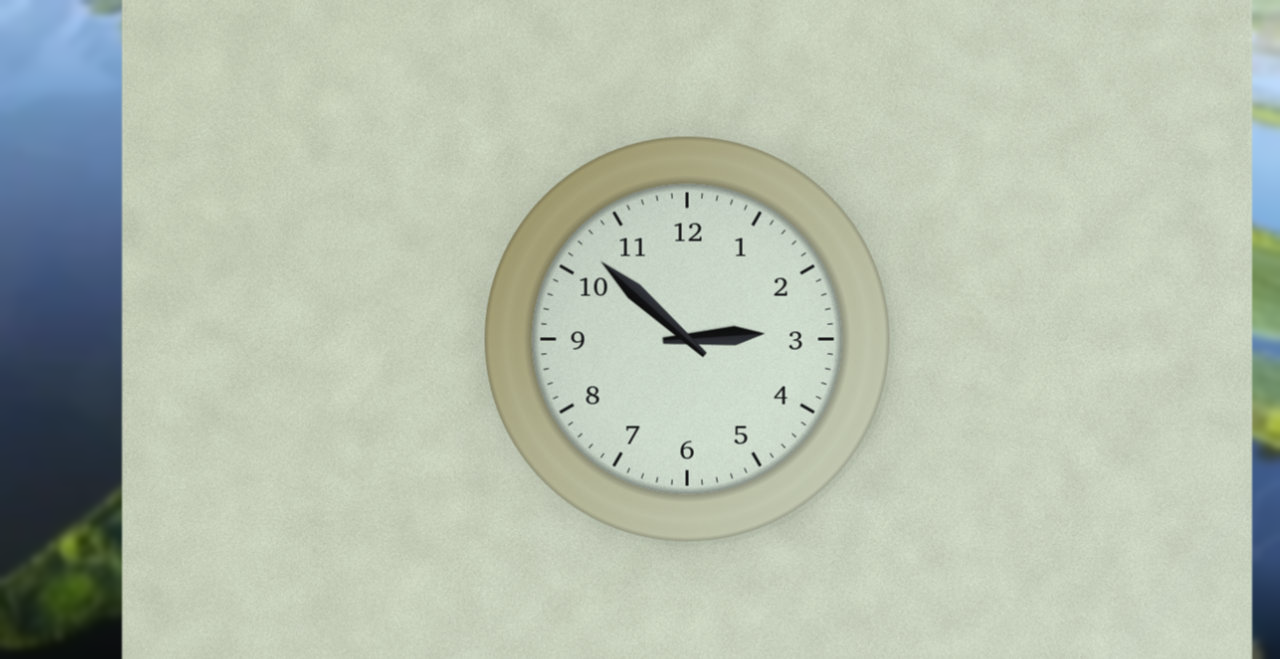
2:52
